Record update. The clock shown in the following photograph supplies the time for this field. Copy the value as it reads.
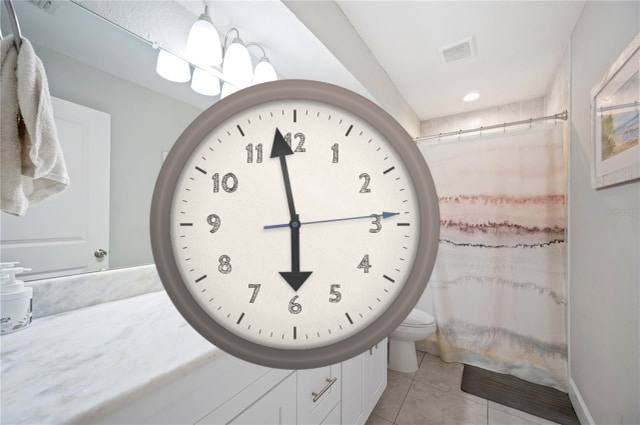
5:58:14
